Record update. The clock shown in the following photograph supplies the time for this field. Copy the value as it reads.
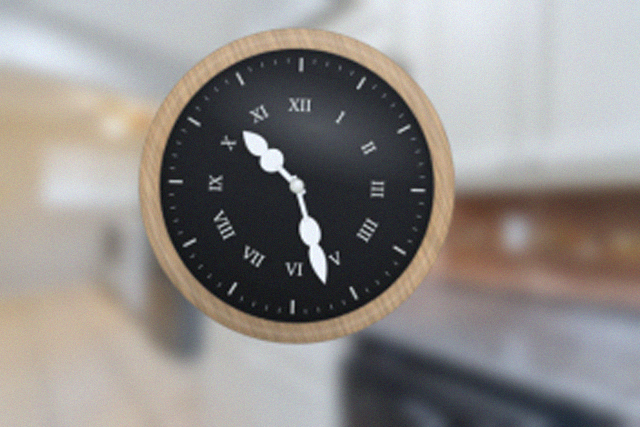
10:27
